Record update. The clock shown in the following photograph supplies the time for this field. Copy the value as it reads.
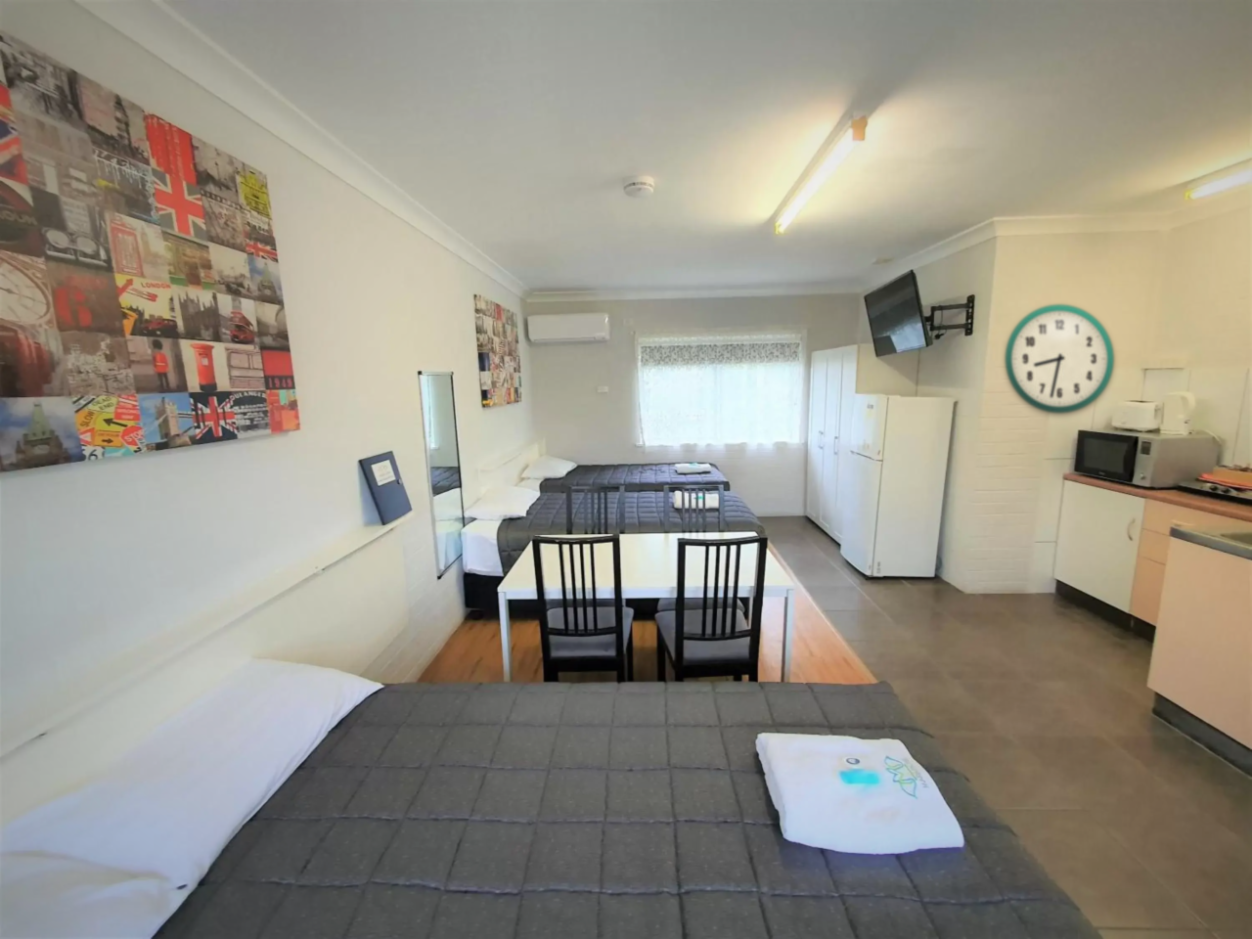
8:32
